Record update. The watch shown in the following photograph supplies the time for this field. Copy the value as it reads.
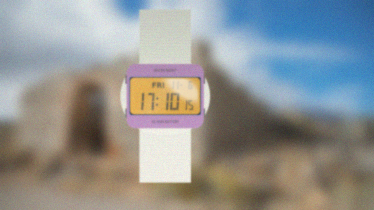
17:10:15
